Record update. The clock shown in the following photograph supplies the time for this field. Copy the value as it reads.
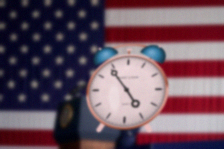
4:54
